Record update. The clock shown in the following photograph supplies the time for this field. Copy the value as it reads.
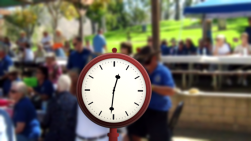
12:31
